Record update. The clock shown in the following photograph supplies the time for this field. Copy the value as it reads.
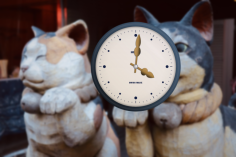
4:01
